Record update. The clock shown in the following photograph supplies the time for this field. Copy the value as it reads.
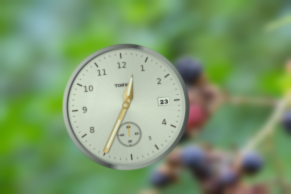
12:35
